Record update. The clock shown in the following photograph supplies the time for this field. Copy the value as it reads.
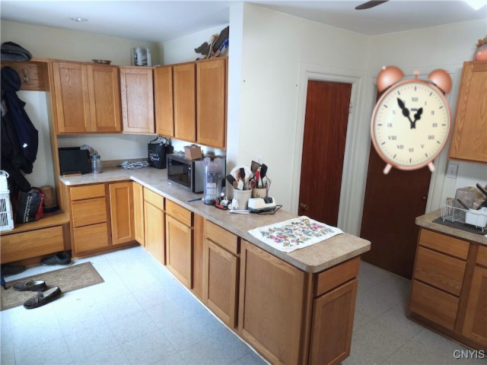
12:54
